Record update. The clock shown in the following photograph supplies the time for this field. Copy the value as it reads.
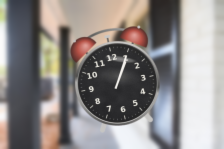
1:05
